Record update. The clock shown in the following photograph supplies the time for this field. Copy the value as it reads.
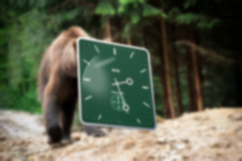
2:27
